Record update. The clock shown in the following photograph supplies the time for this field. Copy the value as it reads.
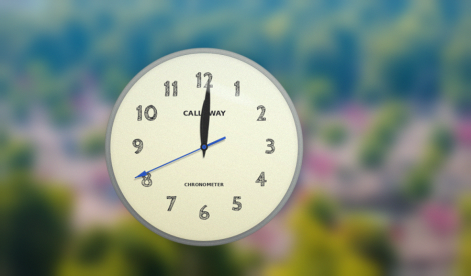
12:00:41
